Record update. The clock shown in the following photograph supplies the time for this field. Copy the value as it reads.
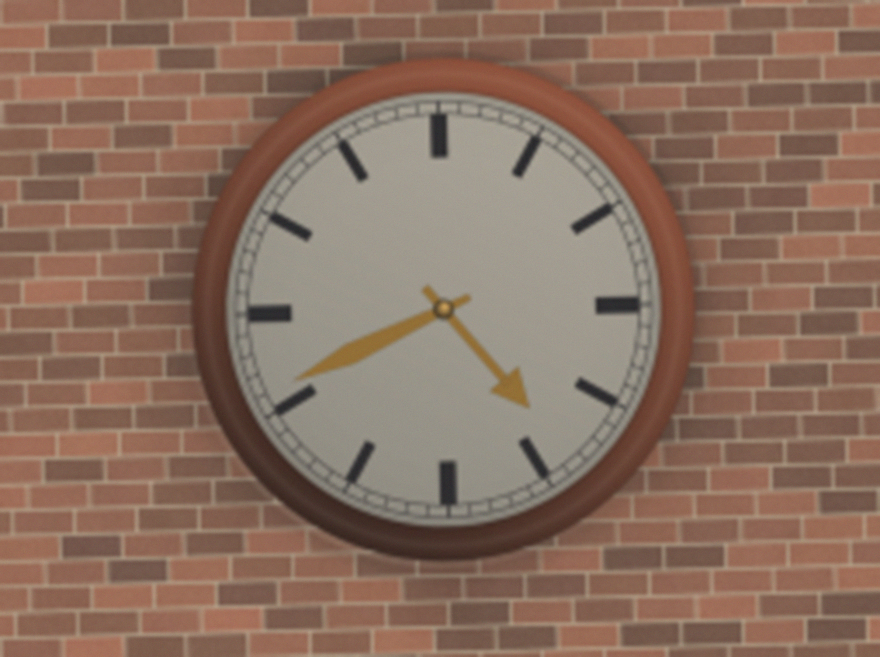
4:41
